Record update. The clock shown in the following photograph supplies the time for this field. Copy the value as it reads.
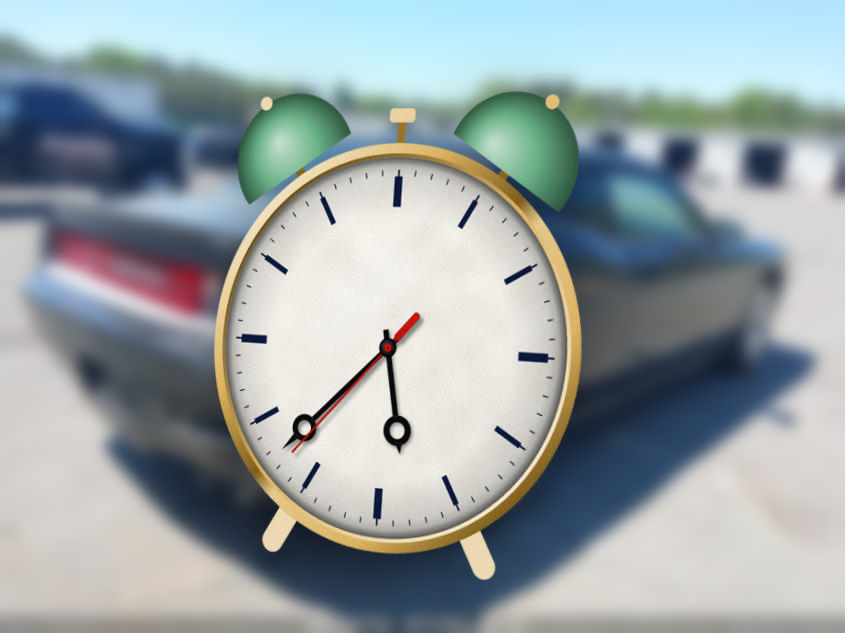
5:37:37
